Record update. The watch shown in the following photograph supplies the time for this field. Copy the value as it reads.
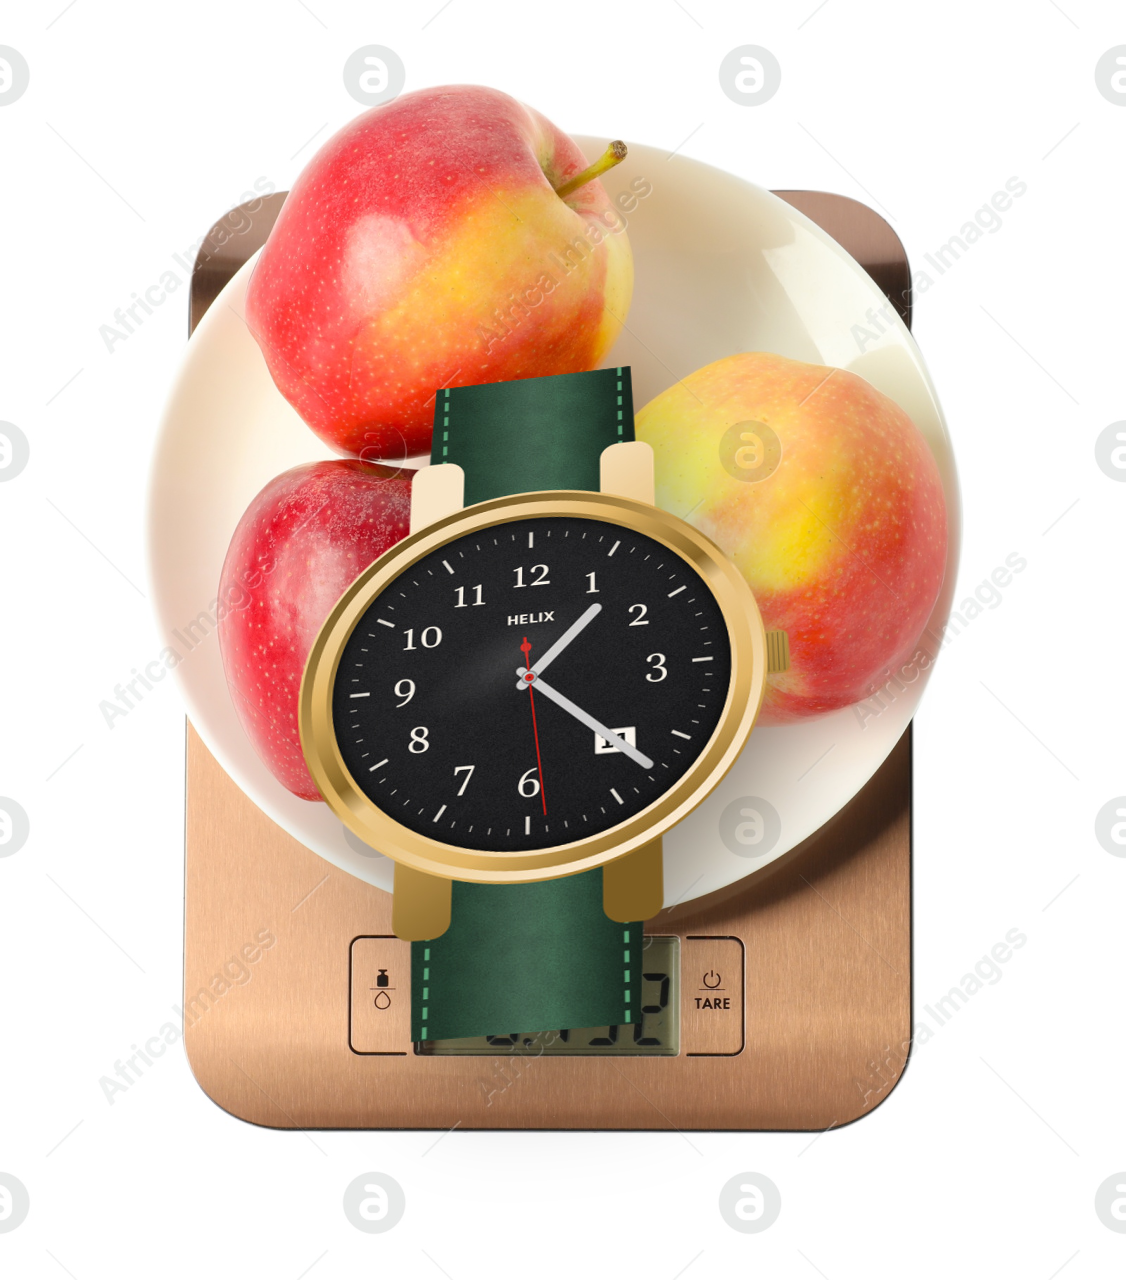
1:22:29
